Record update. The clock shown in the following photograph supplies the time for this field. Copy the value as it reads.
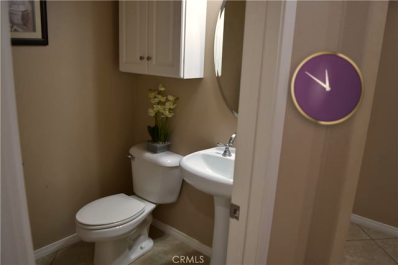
11:51
